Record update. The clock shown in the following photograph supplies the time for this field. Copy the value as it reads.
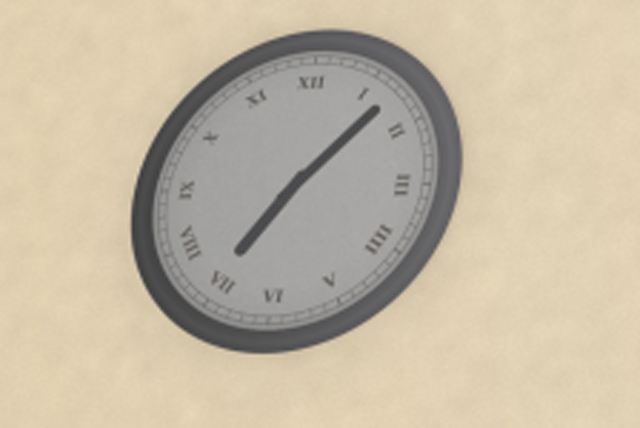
7:07
